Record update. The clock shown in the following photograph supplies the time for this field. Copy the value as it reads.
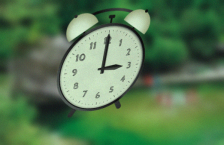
3:00
